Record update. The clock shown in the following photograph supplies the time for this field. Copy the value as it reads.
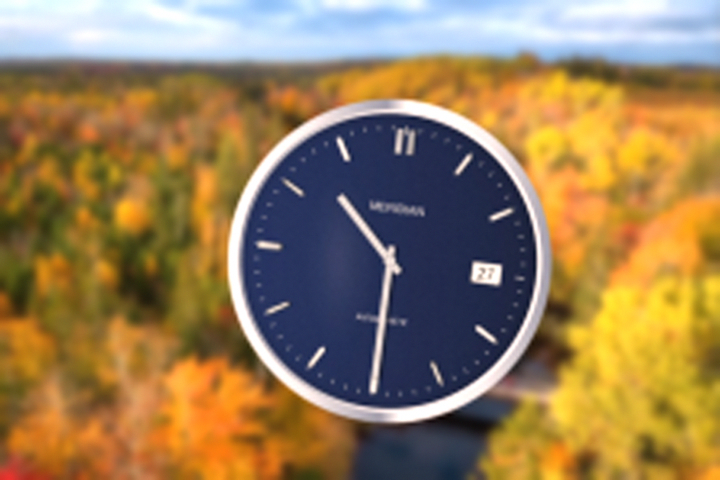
10:30
